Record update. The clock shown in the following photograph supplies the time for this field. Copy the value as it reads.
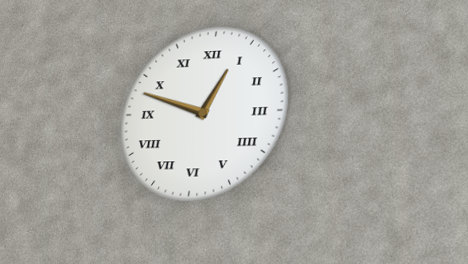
12:48
